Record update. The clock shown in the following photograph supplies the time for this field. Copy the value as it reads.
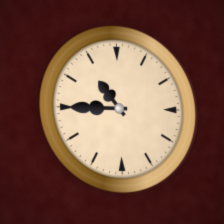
10:45
